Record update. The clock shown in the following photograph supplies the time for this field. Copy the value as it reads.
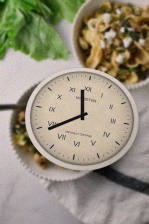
11:39
